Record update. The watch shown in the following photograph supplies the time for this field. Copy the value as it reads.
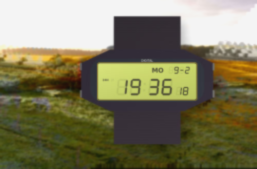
19:36
